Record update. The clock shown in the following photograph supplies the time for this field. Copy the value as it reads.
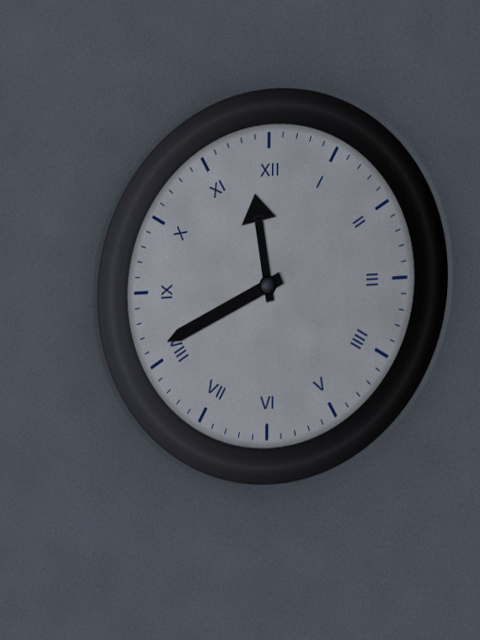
11:41
